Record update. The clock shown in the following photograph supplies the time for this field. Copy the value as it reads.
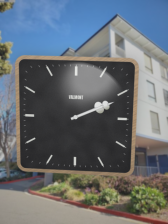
2:11
